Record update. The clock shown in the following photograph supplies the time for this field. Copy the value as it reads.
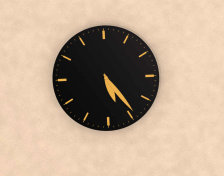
5:24
